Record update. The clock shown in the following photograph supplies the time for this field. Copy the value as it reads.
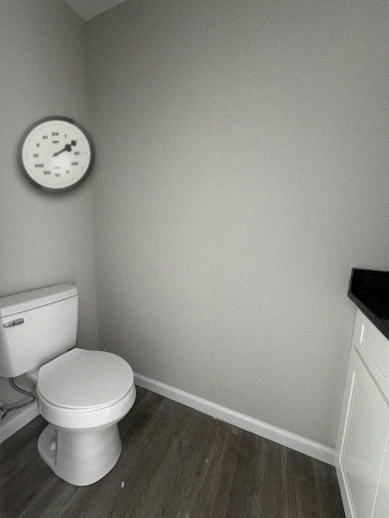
2:10
